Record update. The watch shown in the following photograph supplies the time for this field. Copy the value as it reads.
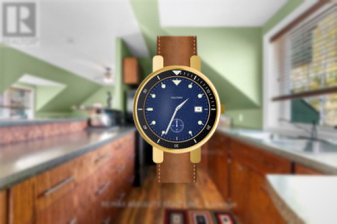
1:34
